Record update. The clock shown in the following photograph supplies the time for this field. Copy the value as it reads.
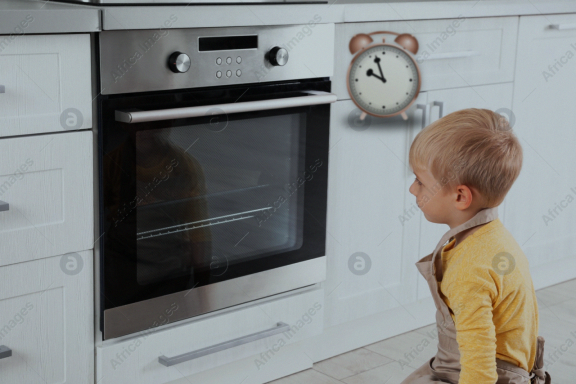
9:57
